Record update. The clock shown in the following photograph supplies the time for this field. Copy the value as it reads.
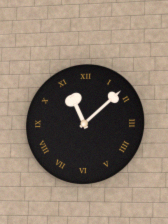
11:08
